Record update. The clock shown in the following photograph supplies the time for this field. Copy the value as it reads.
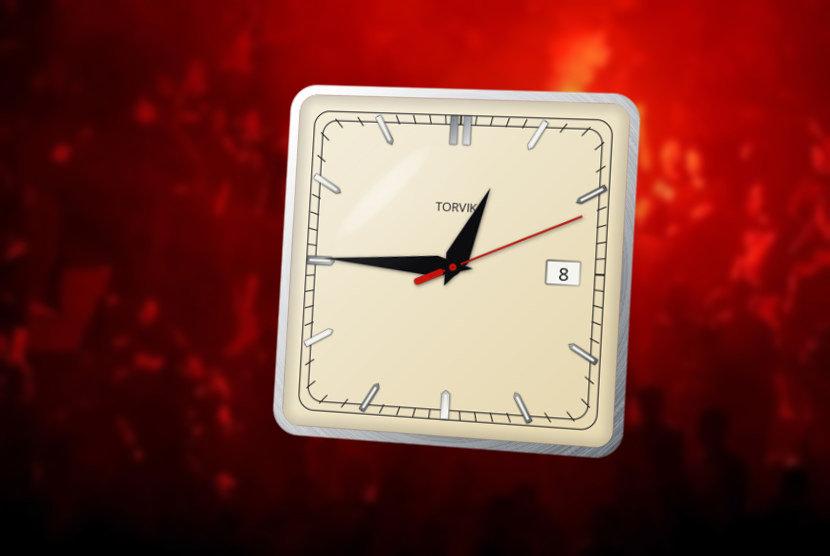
12:45:11
